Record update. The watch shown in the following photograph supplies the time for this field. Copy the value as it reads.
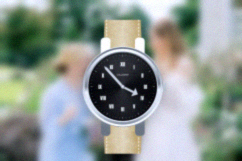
3:53
